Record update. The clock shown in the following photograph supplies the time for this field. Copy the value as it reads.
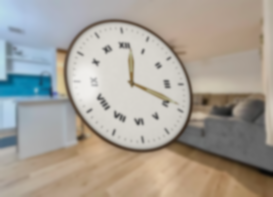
12:19
